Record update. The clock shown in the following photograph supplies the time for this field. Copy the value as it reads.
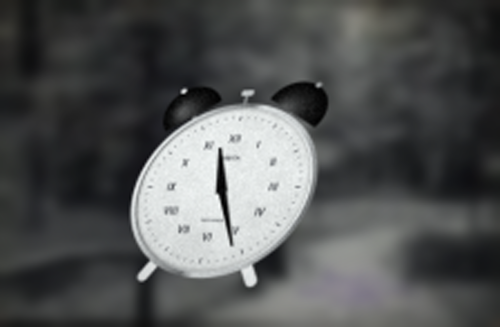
11:26
